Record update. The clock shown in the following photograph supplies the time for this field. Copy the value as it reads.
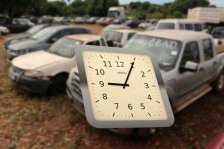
9:05
